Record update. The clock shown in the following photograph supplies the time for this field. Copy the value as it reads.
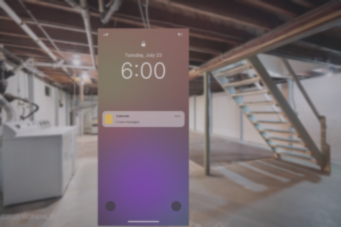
6:00
